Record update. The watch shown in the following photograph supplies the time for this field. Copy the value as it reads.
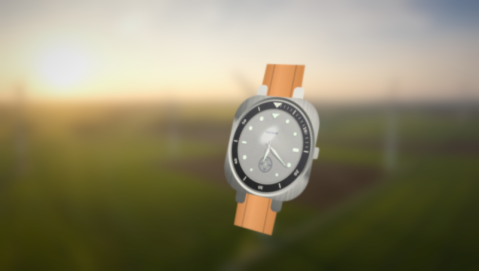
6:21
